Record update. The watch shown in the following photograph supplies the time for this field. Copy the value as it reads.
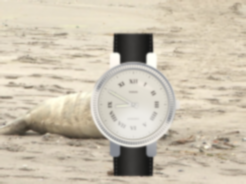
8:50
